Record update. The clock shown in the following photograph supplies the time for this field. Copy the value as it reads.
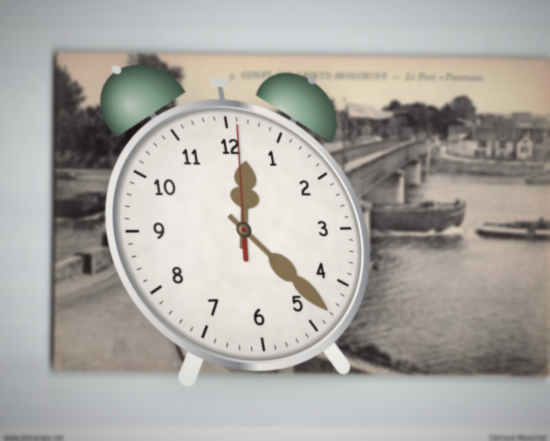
12:23:01
